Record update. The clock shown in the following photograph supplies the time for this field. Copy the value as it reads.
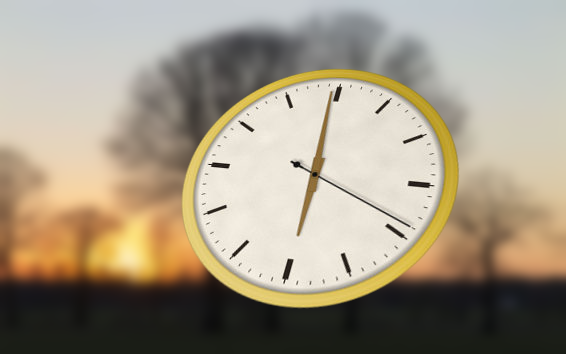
5:59:19
